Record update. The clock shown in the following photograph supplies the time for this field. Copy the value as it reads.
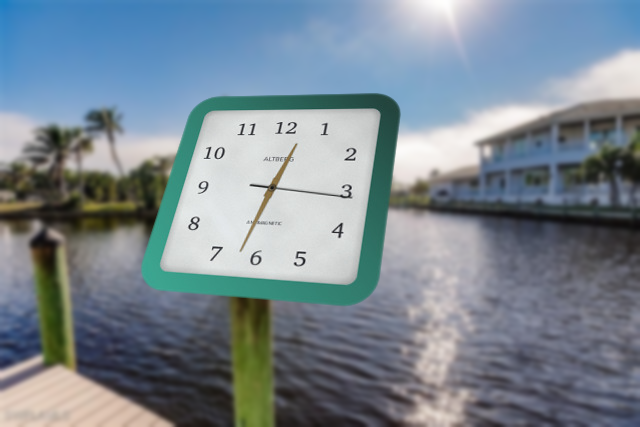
12:32:16
